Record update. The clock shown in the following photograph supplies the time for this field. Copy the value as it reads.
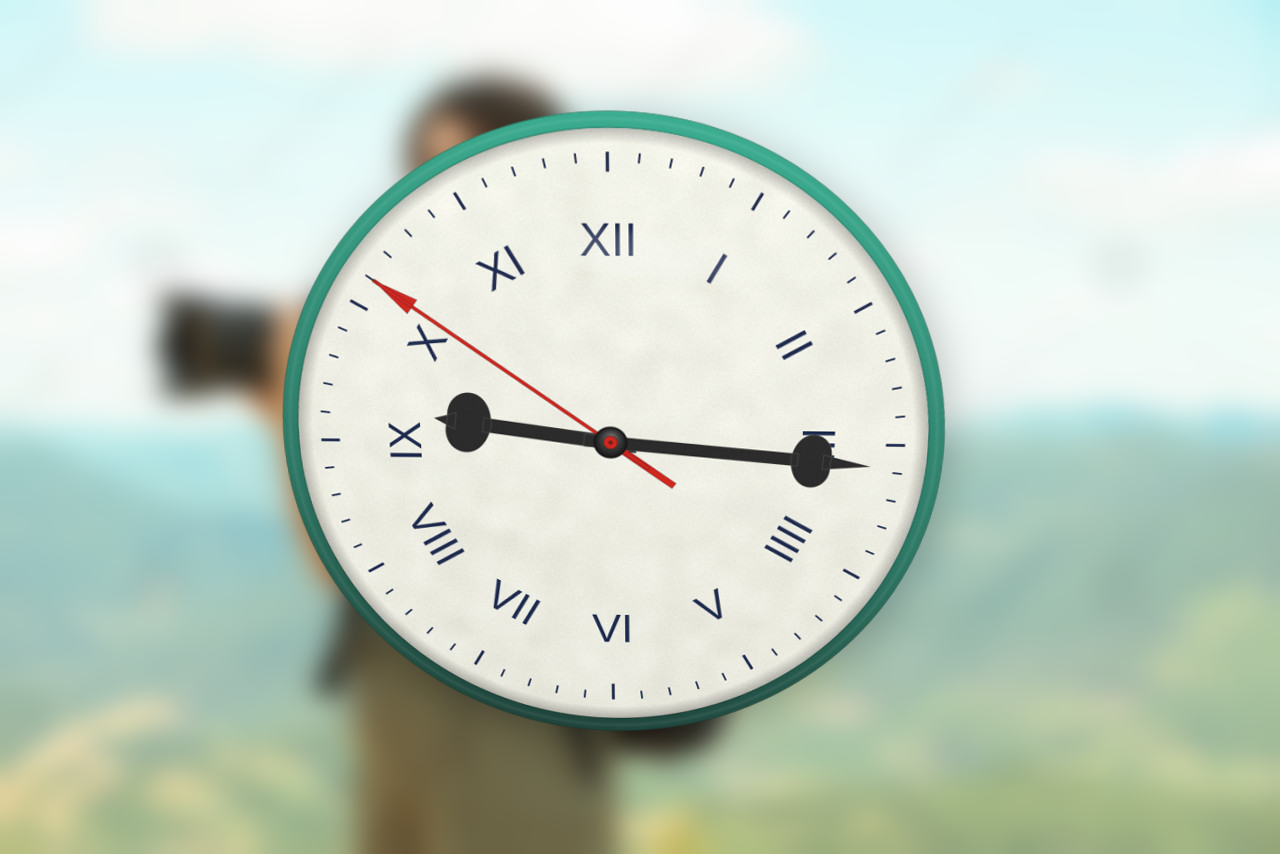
9:15:51
